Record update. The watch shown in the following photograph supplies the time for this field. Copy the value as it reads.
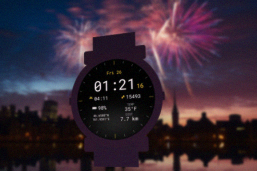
1:21
